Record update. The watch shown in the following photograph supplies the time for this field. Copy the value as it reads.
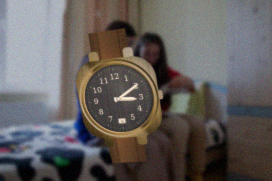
3:10
